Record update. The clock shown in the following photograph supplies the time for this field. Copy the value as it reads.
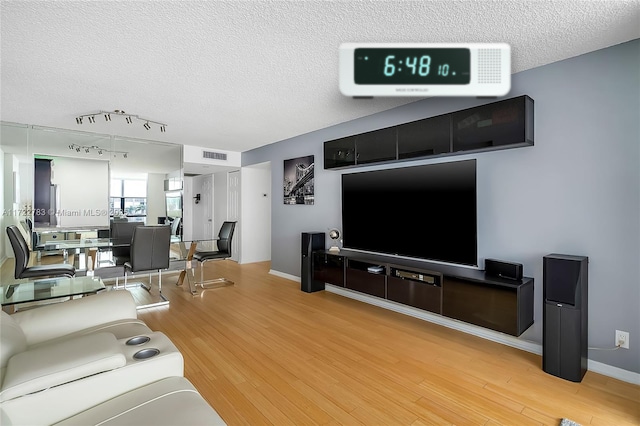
6:48:10
